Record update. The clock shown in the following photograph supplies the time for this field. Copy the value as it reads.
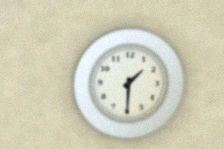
1:30
